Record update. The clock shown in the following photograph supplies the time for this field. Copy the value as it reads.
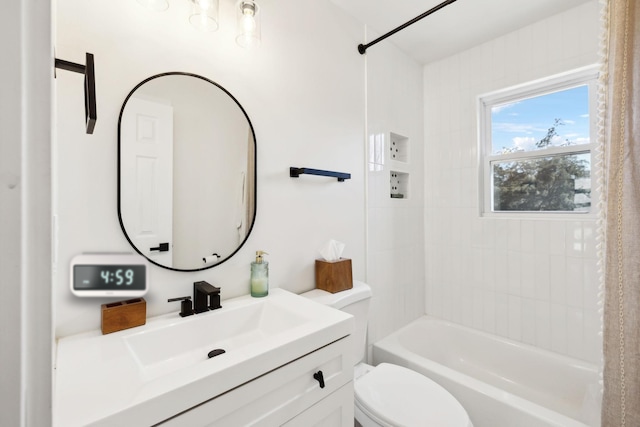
4:59
